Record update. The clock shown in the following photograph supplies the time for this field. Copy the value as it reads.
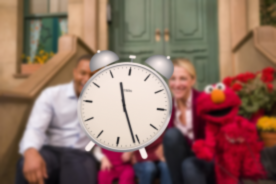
11:26
